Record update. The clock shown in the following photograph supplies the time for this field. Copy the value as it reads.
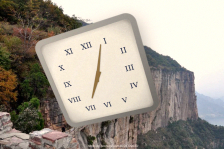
7:04
